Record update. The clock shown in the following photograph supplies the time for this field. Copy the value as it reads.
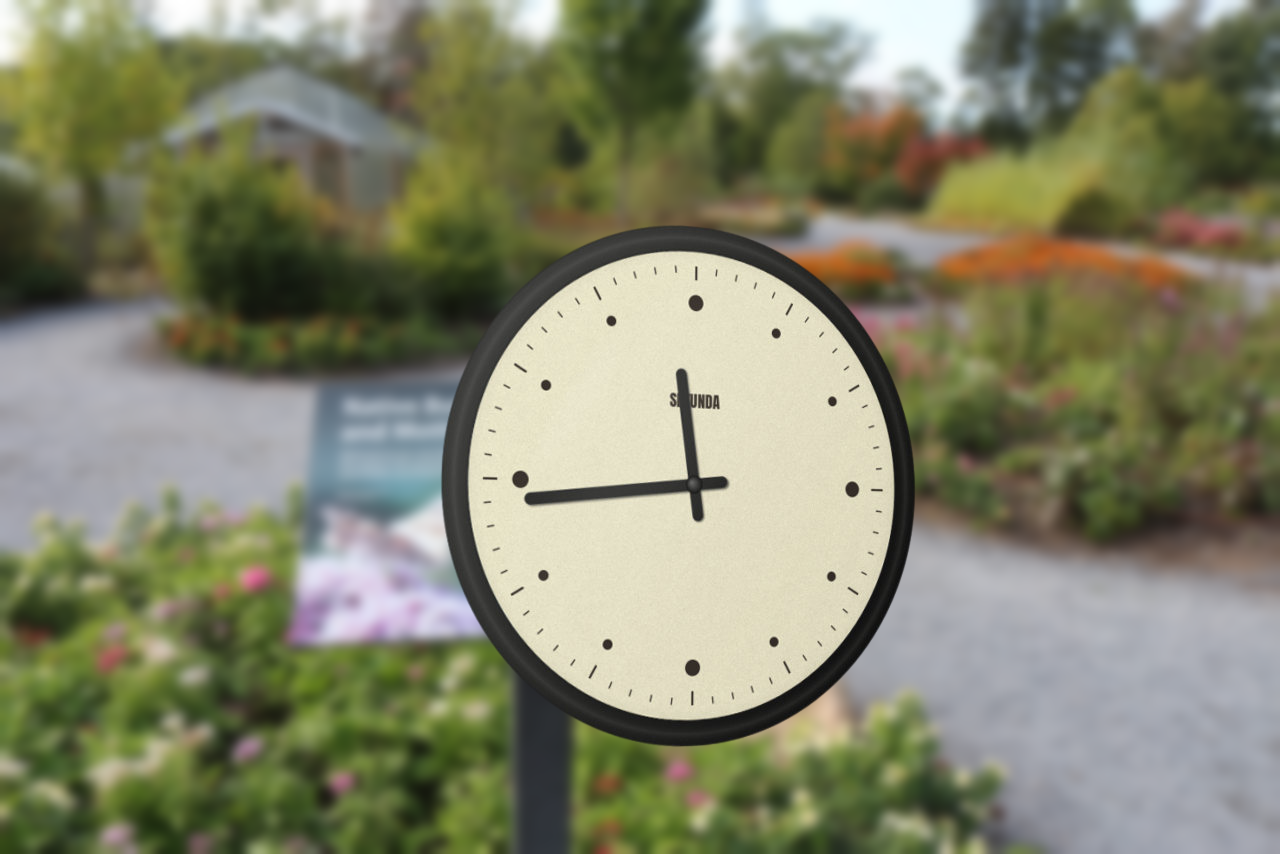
11:44
